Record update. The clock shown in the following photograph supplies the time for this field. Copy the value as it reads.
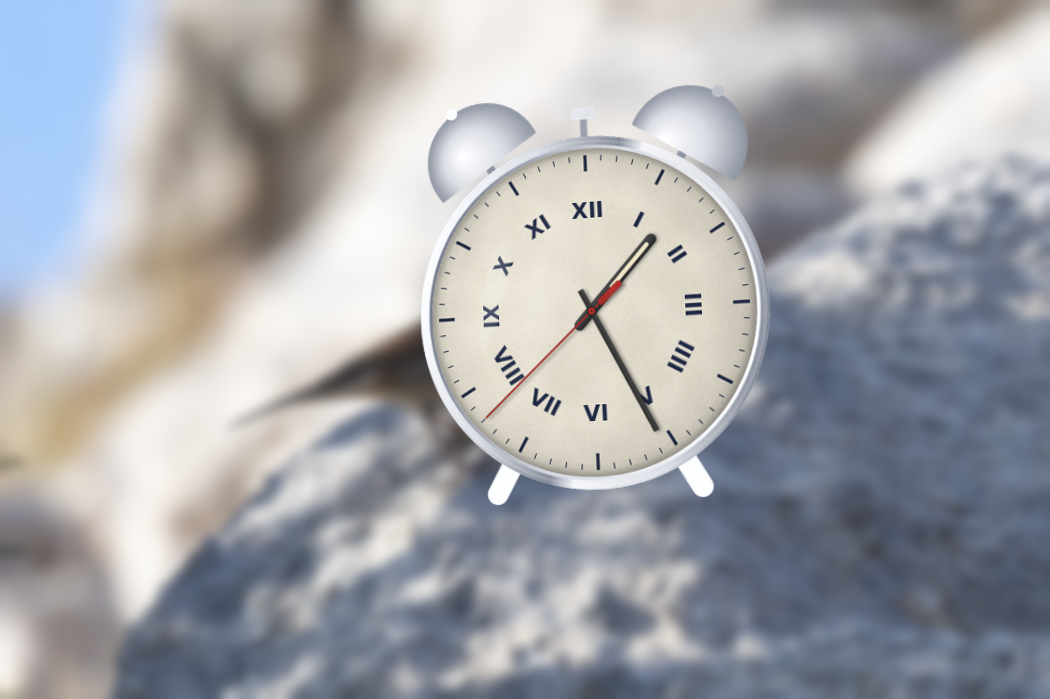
1:25:38
